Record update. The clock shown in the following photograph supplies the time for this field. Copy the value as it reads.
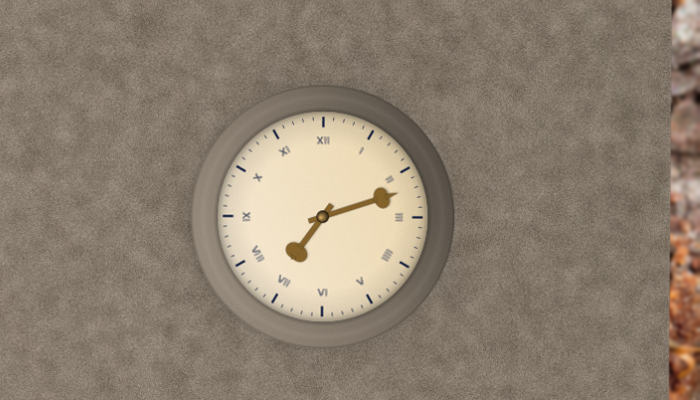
7:12
